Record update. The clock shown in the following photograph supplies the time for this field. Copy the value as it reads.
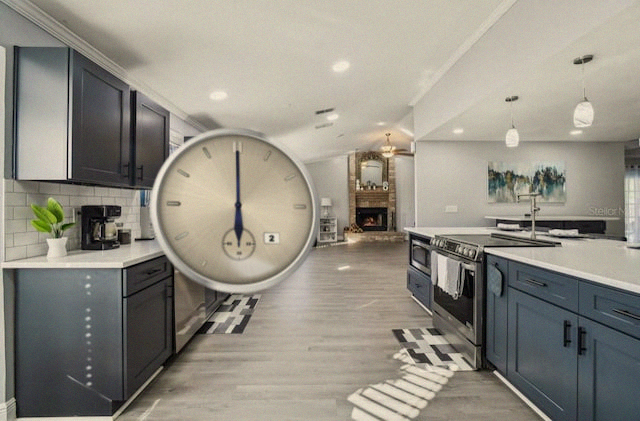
6:00
